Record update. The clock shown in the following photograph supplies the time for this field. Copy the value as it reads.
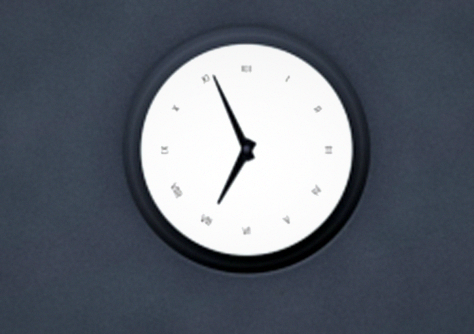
6:56
